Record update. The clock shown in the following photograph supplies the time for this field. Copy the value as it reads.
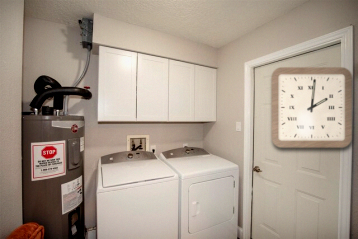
2:01
